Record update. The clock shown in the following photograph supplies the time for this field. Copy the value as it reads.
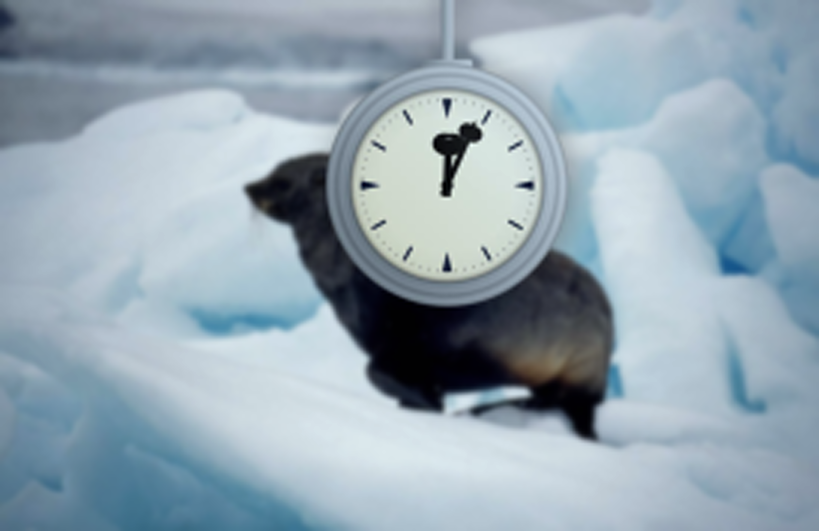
12:04
